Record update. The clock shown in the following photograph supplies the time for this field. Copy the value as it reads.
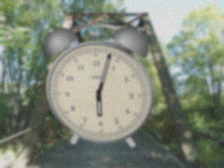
6:03
